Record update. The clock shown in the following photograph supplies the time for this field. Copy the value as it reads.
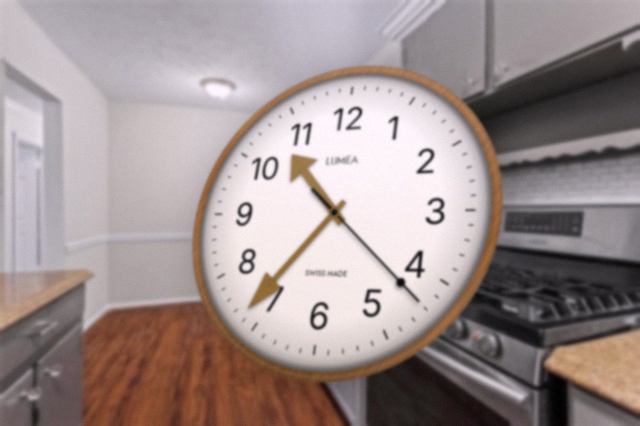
10:36:22
